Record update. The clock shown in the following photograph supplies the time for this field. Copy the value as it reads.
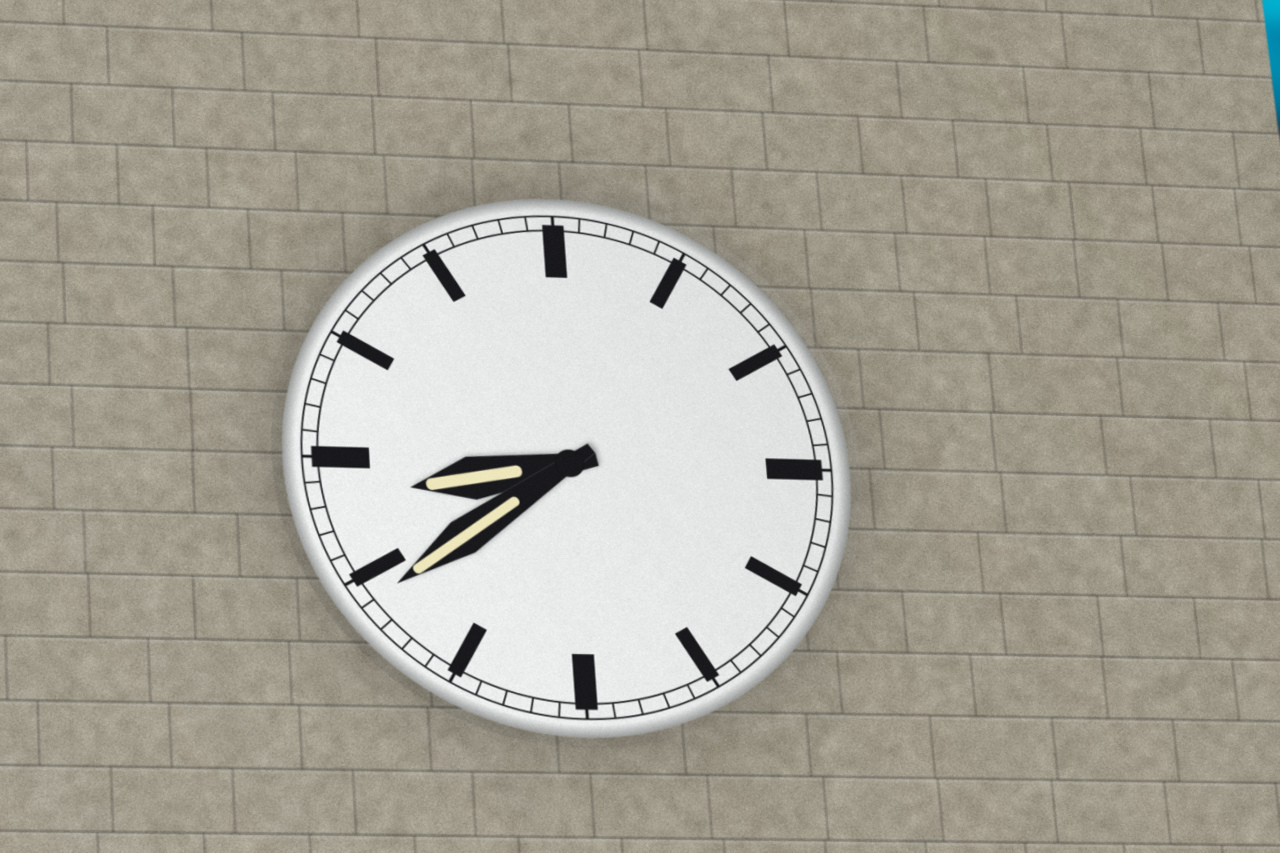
8:39
